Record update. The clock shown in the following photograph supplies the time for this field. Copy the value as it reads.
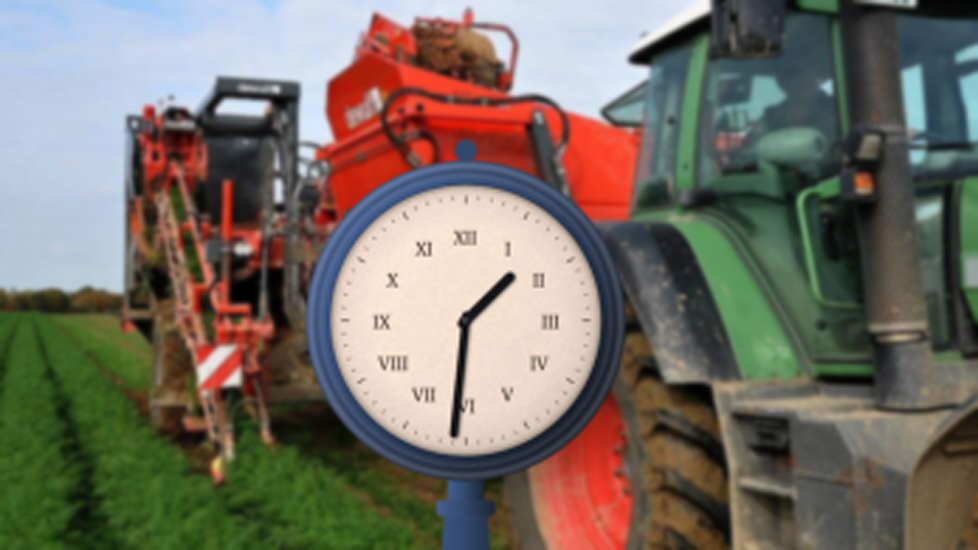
1:31
